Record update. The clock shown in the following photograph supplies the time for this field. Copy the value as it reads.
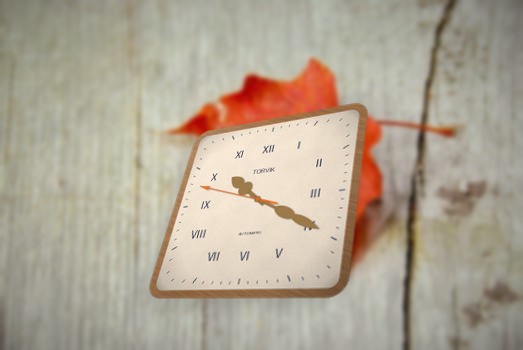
10:19:48
